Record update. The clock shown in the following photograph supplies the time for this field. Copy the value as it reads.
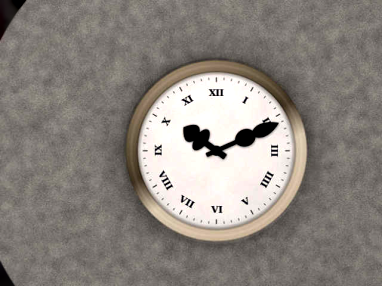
10:11
